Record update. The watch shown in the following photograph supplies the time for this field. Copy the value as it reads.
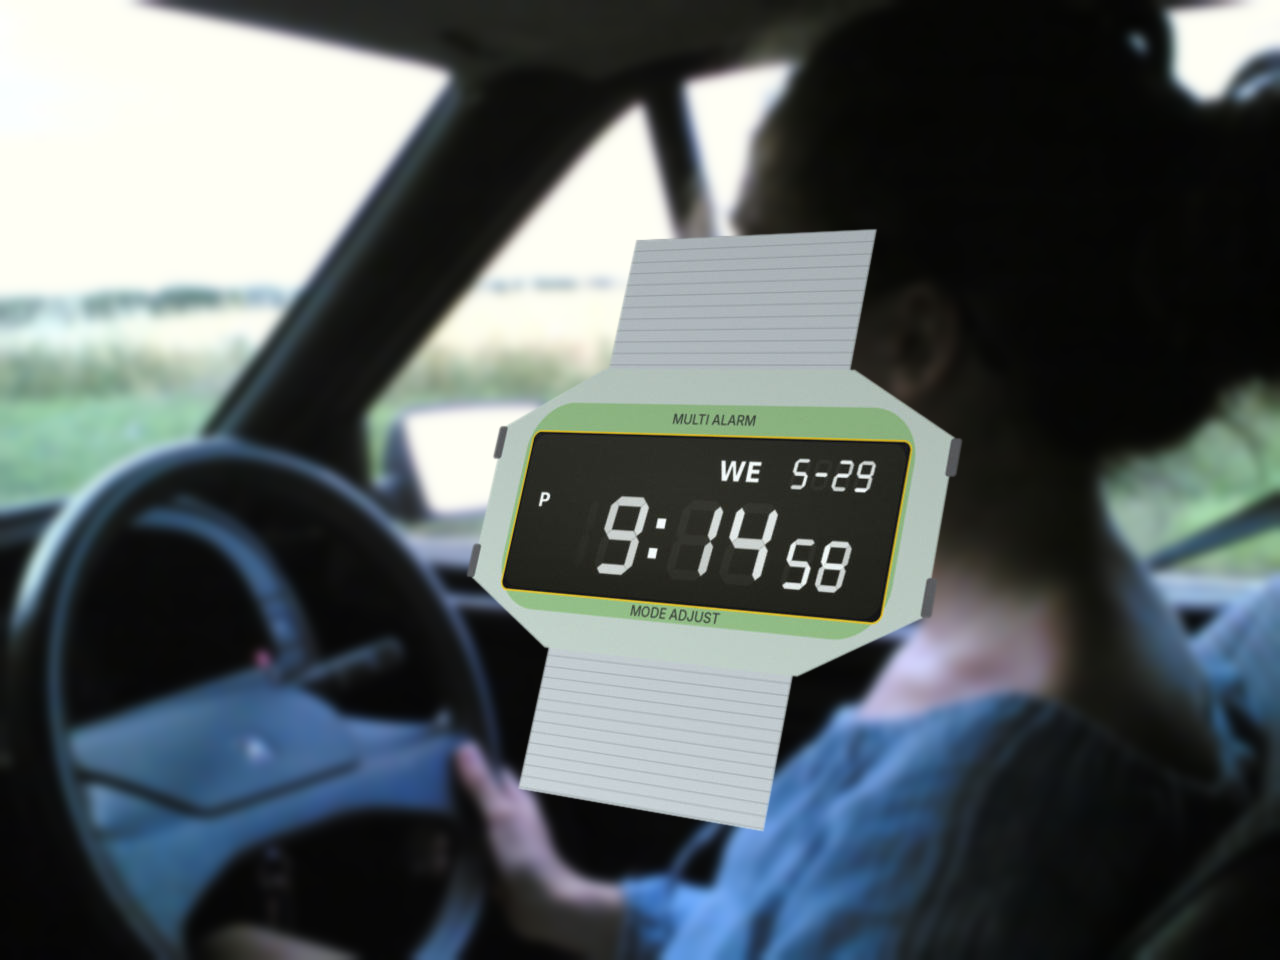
9:14:58
